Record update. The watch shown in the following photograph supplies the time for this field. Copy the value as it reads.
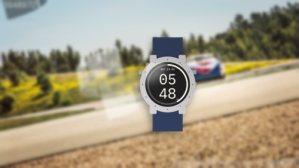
5:48
